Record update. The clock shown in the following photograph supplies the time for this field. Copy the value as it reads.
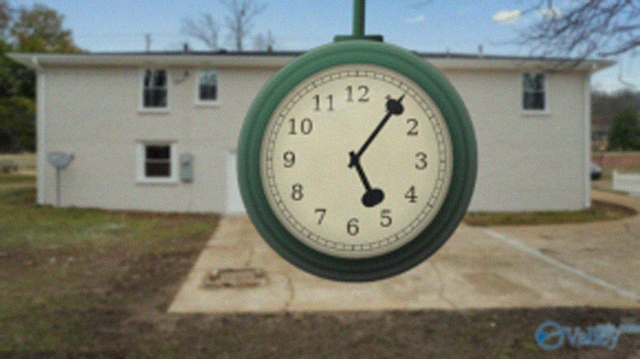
5:06
